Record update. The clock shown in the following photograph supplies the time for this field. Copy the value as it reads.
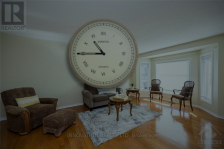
10:45
